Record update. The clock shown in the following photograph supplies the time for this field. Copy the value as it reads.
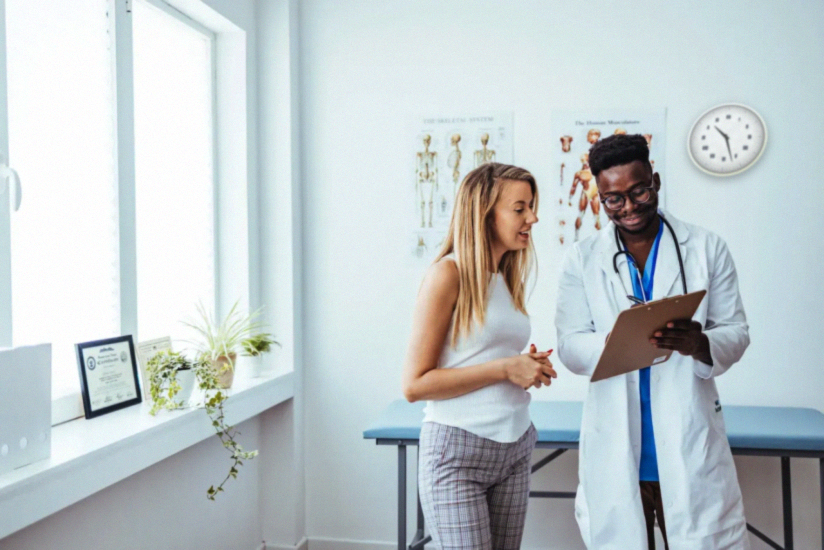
10:27
